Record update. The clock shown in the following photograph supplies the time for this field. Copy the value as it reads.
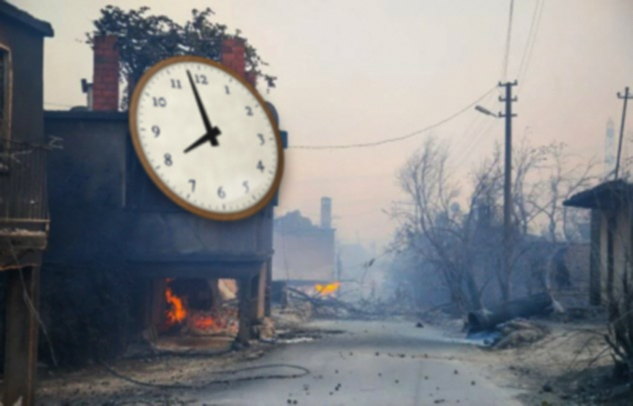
7:58
